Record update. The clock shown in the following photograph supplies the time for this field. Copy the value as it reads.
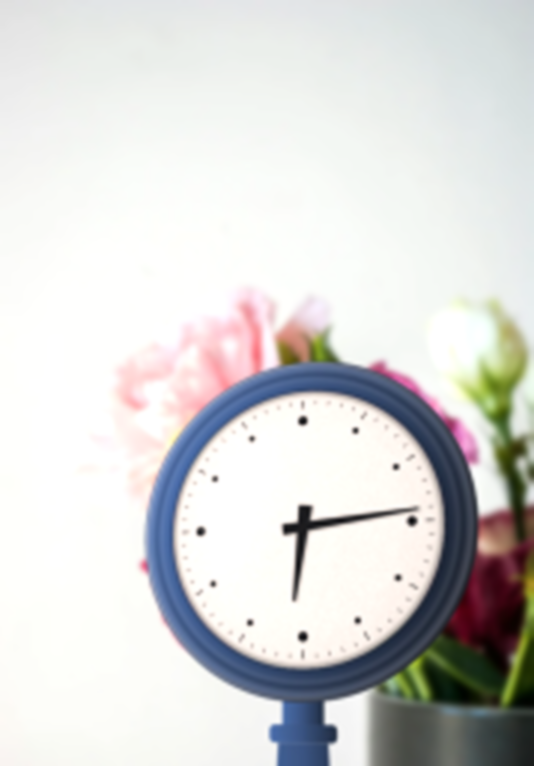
6:14
